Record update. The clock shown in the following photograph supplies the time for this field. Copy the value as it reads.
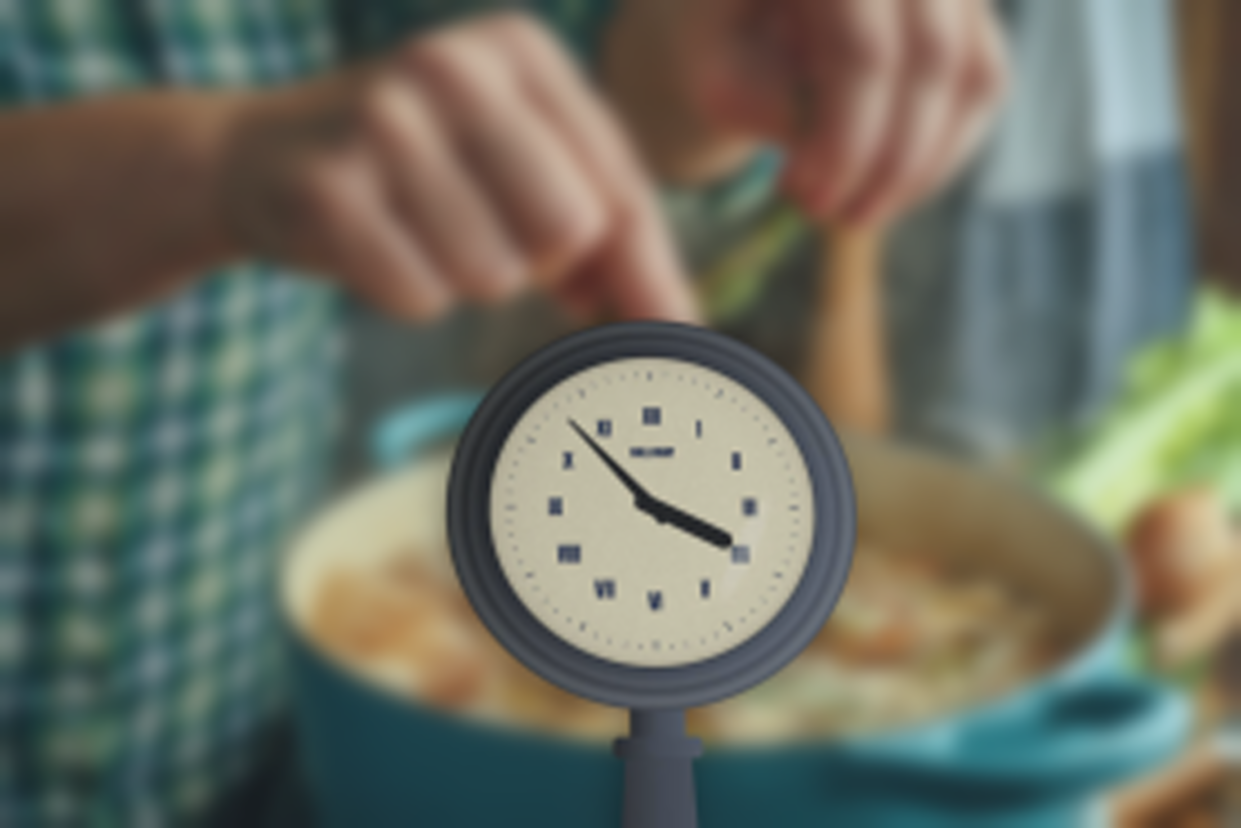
3:53
